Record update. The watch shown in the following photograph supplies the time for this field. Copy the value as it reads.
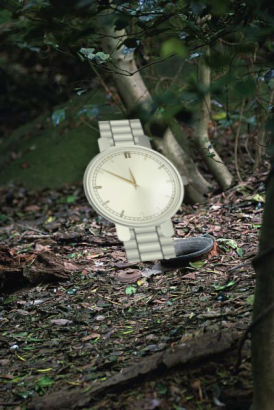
11:51
